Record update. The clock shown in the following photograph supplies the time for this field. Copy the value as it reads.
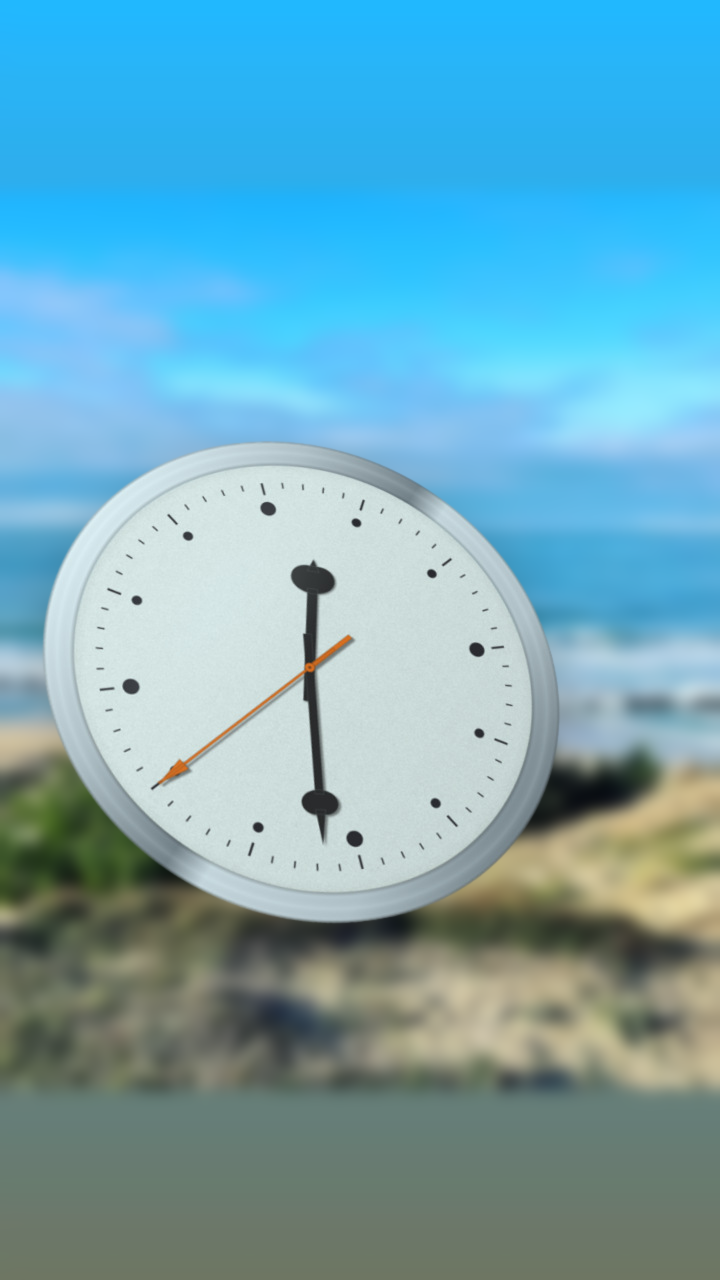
12:31:40
